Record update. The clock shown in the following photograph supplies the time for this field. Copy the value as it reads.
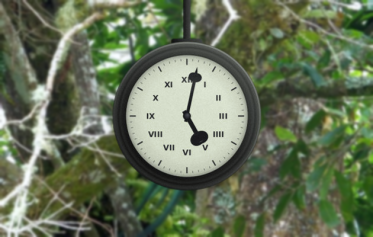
5:02
